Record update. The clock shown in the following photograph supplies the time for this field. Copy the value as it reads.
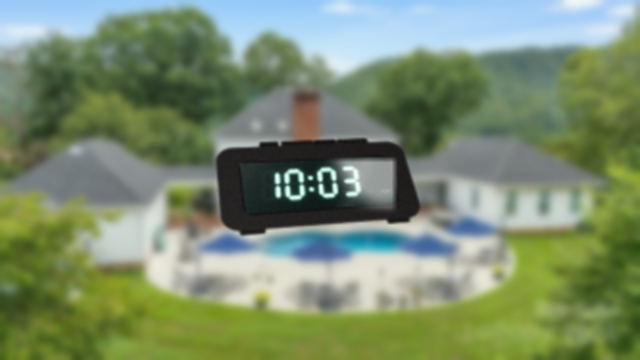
10:03
